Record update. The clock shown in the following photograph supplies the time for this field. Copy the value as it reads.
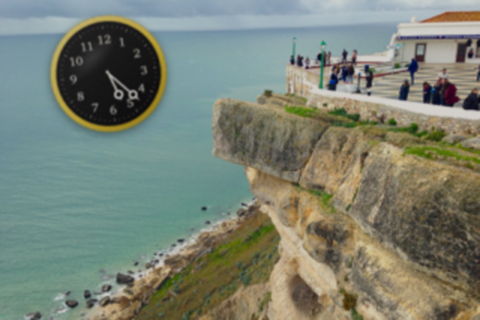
5:23
